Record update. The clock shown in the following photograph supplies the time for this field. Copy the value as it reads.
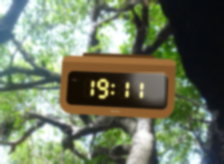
19:11
